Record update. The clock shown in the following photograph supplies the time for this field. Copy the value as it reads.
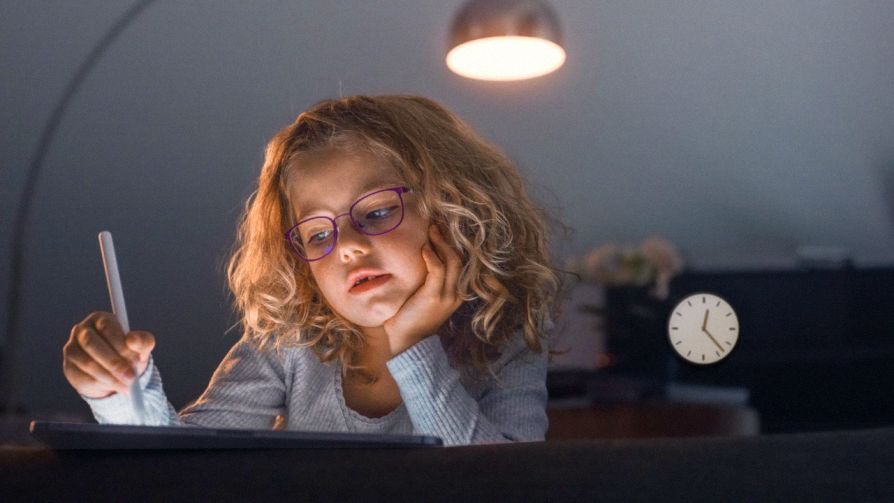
12:23
